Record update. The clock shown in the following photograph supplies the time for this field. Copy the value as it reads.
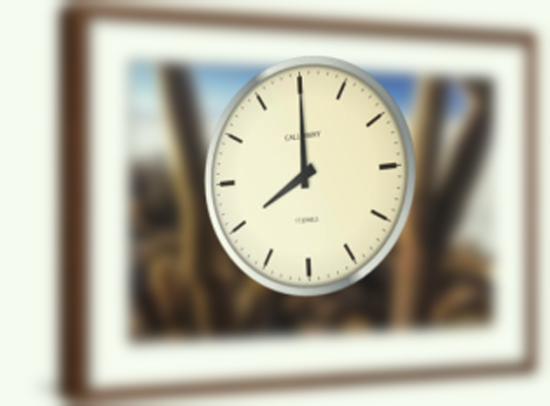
8:00
